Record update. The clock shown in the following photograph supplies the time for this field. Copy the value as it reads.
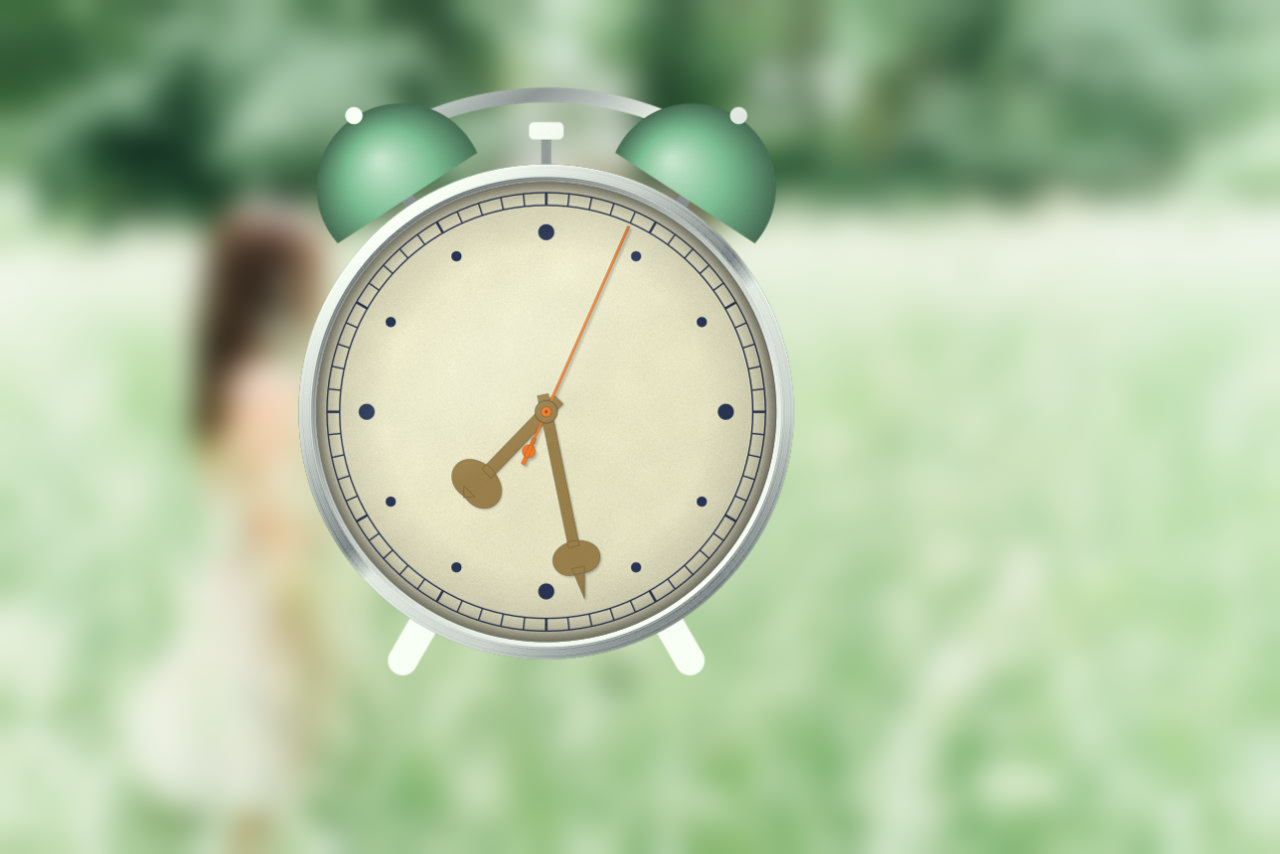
7:28:04
